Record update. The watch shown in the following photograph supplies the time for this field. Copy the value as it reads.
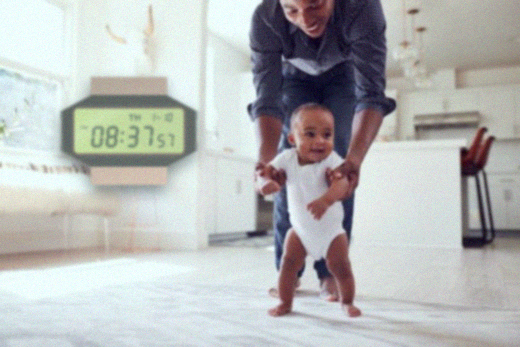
8:37:57
